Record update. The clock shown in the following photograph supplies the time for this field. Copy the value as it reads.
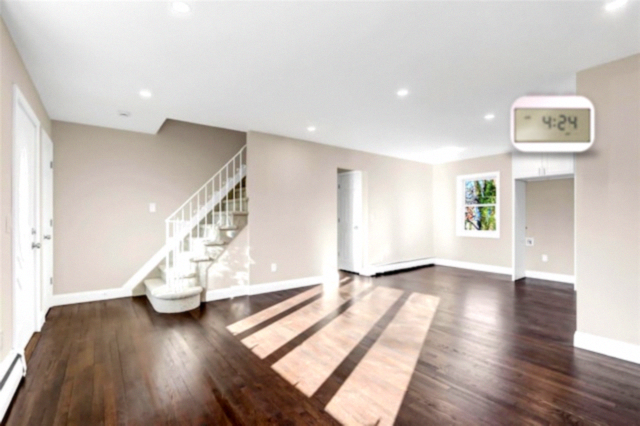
4:24
